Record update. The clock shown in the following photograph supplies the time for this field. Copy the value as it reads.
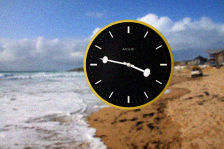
3:47
